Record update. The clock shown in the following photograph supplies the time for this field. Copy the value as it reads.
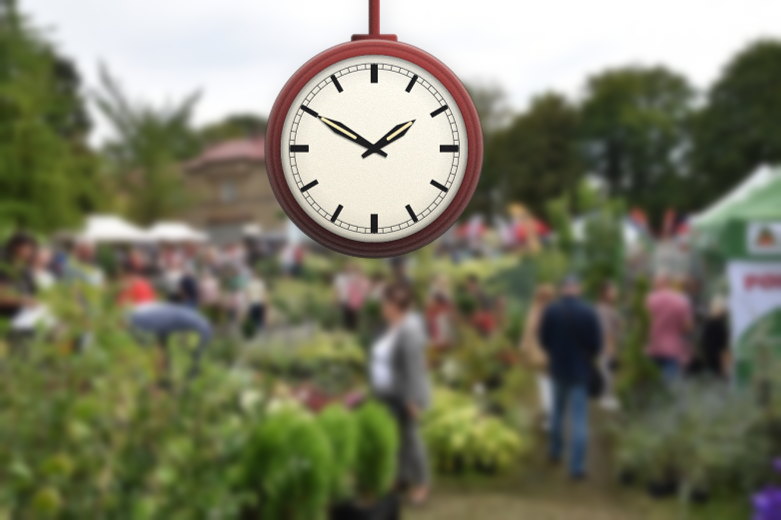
1:50
